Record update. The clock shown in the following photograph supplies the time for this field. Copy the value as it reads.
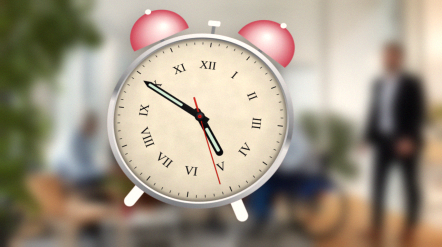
4:49:26
